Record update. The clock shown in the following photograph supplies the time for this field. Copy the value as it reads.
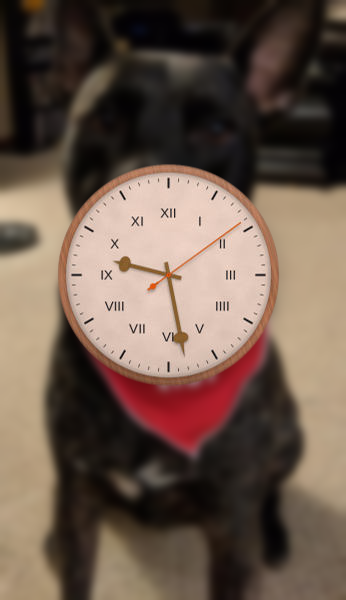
9:28:09
